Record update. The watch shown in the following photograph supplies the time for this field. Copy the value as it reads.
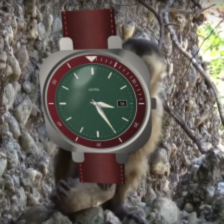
3:25
